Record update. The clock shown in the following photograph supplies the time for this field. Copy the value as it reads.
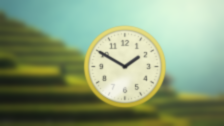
1:50
